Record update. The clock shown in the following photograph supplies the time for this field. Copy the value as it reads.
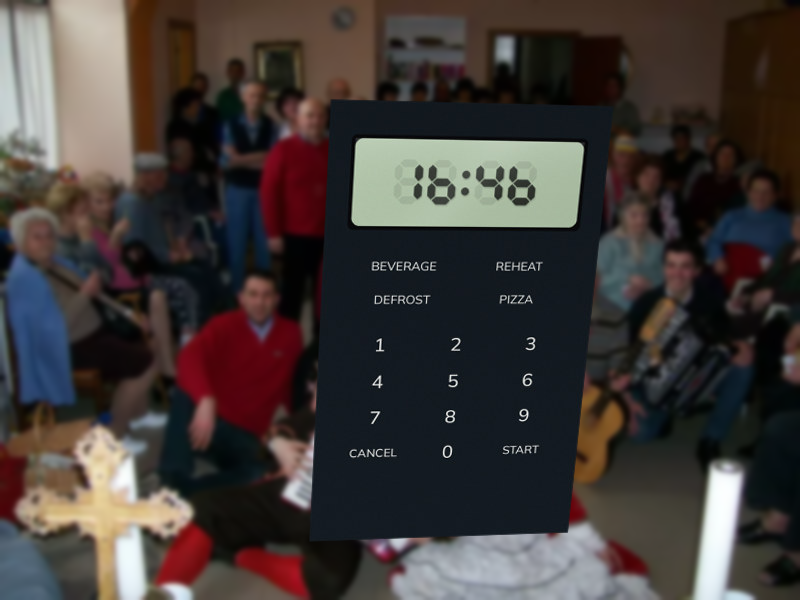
16:46
